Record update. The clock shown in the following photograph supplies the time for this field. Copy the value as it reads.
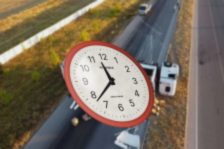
11:38
